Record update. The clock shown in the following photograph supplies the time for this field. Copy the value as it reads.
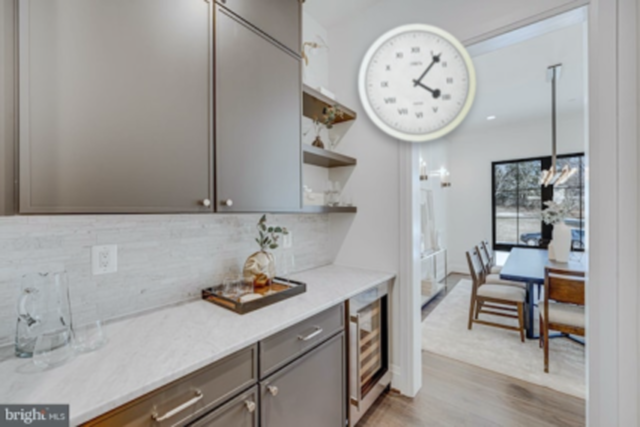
4:07
